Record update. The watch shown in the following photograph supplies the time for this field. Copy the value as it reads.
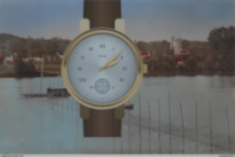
2:08
